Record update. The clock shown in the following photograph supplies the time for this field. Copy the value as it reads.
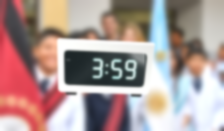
3:59
